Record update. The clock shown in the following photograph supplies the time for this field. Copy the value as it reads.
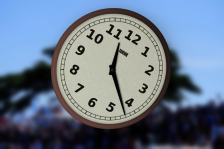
11:22
